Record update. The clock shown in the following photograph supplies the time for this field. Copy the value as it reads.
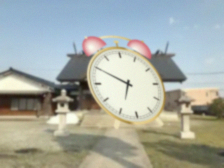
6:50
